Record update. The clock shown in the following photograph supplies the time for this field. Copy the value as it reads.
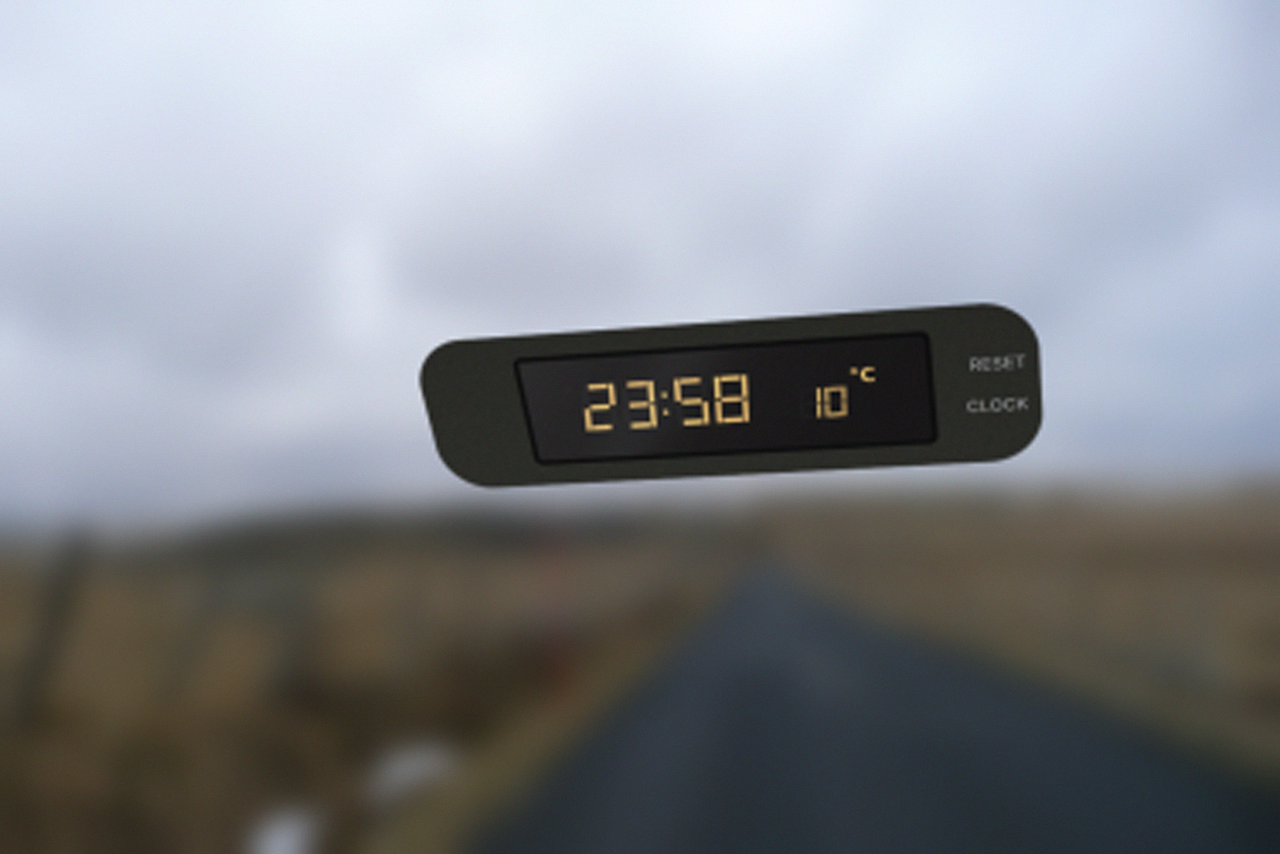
23:58
